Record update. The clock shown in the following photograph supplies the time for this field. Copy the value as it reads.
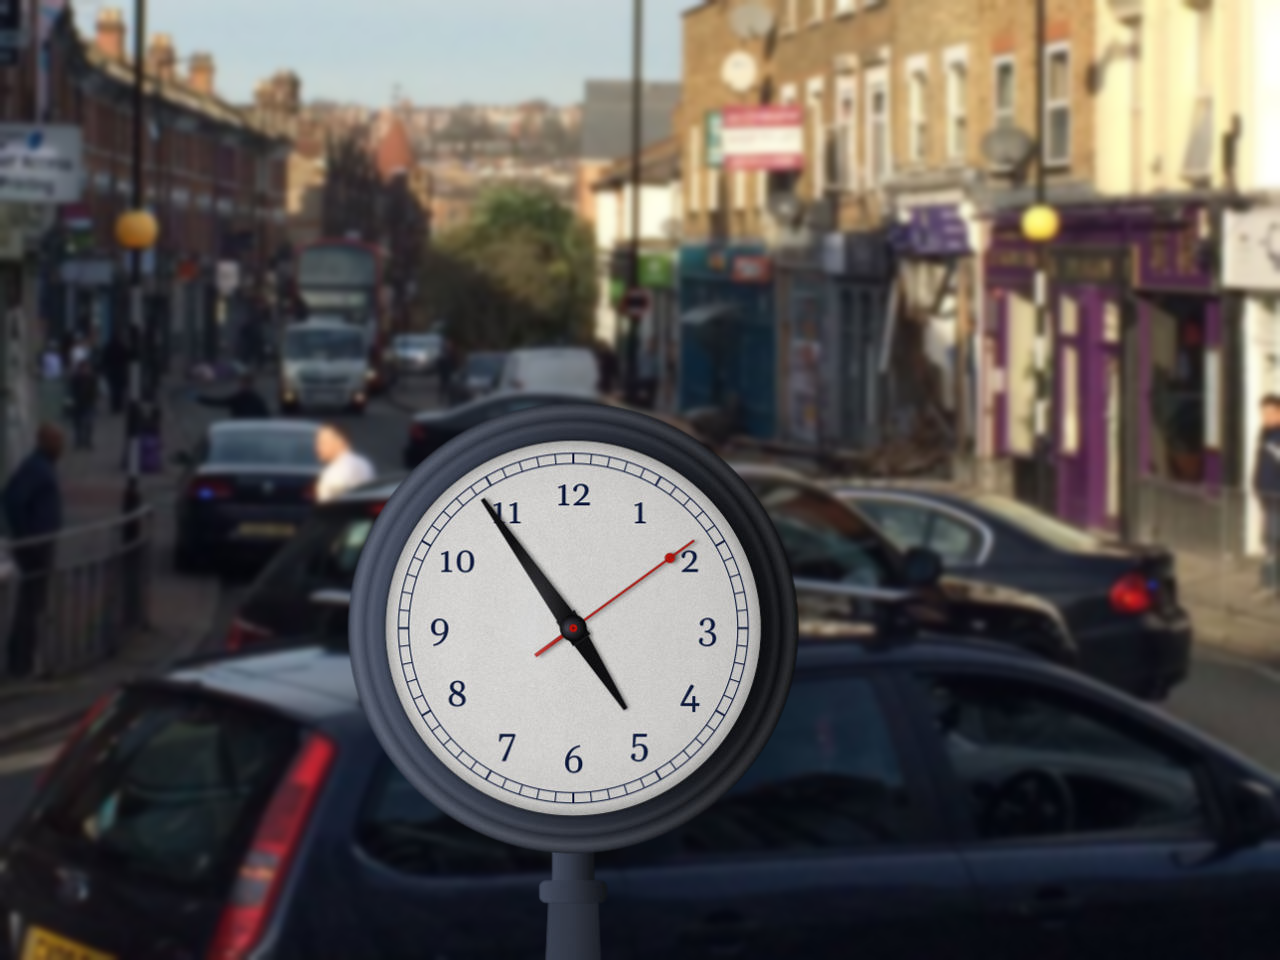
4:54:09
